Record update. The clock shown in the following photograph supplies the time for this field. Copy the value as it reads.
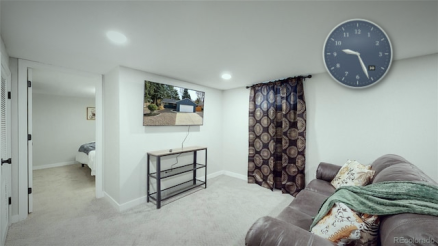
9:26
